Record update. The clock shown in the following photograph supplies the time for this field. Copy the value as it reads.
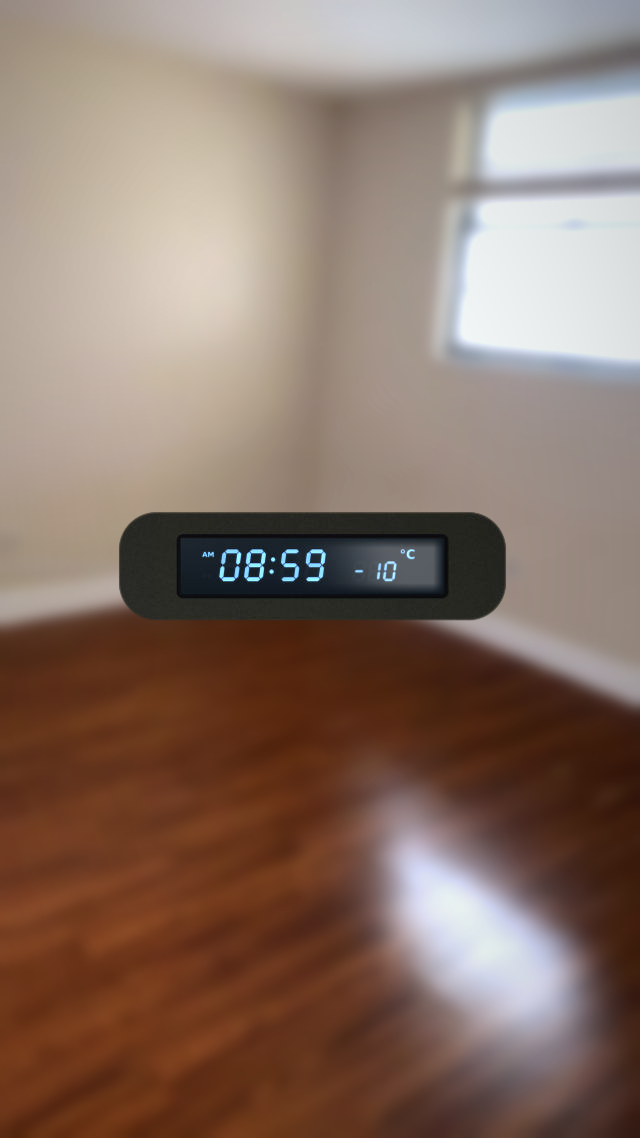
8:59
